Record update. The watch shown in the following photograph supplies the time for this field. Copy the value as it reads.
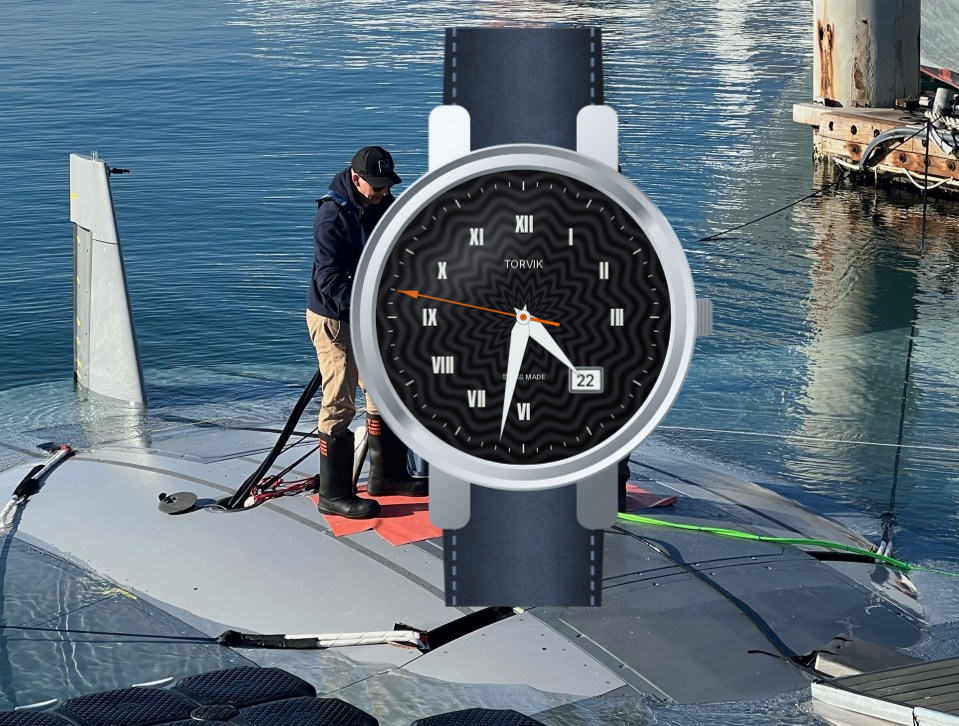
4:31:47
